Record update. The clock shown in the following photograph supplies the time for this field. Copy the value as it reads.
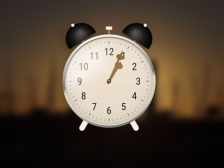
1:04
